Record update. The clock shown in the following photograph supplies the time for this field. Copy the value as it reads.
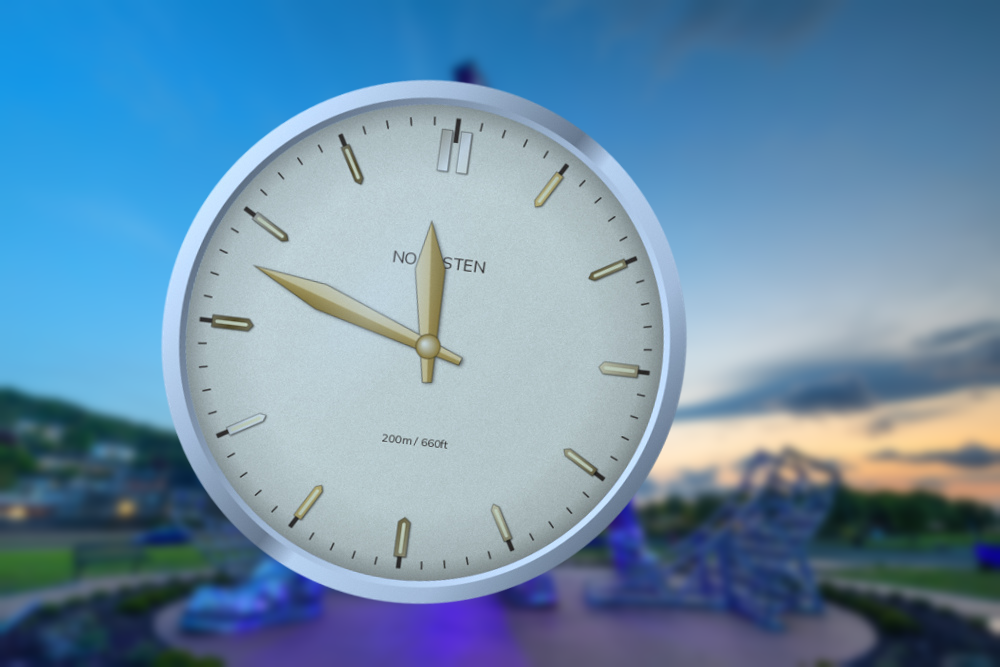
11:48
